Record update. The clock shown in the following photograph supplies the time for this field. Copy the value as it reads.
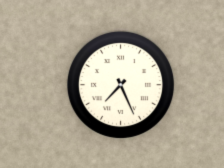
7:26
